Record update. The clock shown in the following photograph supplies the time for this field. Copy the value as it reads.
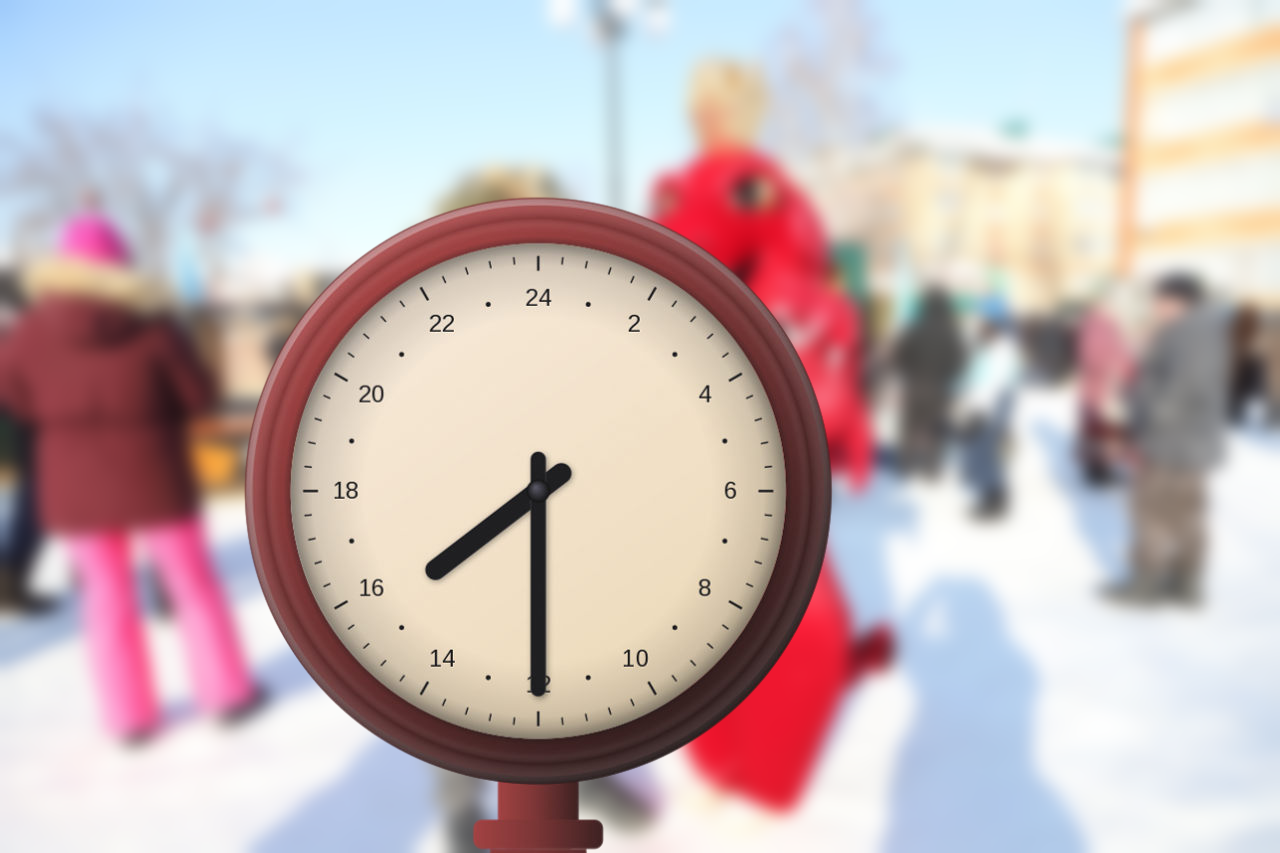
15:30
